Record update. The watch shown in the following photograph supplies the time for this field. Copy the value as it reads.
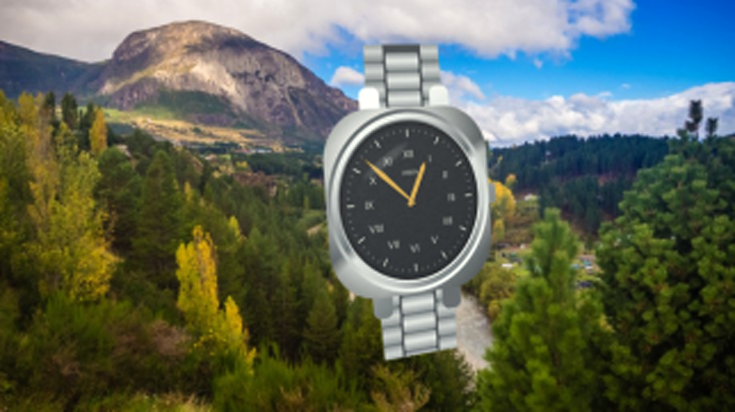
12:52
